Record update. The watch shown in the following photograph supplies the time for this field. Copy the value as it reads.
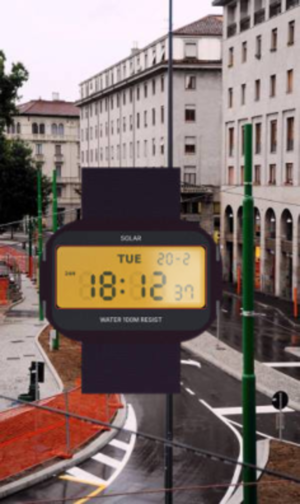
18:12:37
